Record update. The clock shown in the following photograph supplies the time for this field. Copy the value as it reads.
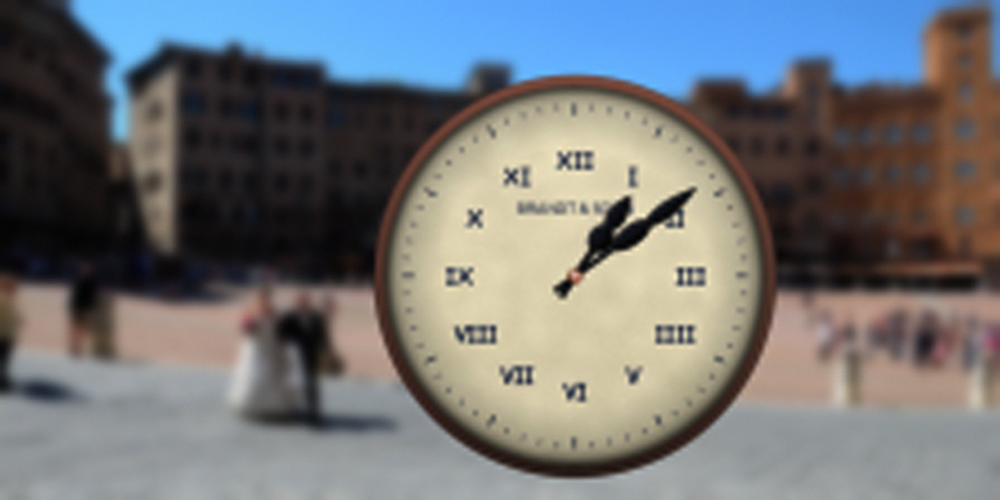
1:09
